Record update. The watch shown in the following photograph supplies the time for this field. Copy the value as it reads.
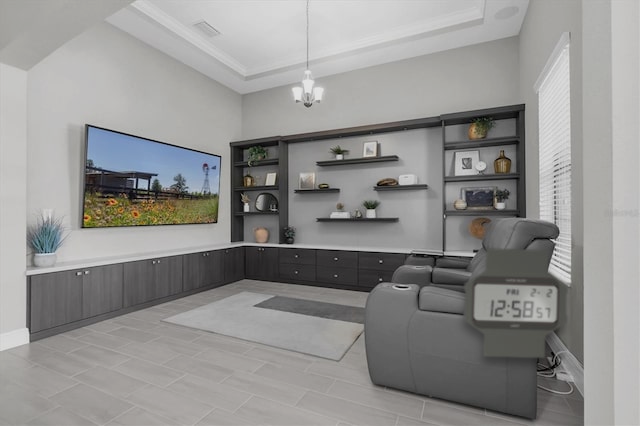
12:58:57
